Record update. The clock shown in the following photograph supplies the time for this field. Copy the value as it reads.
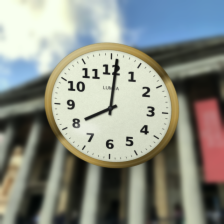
8:01
